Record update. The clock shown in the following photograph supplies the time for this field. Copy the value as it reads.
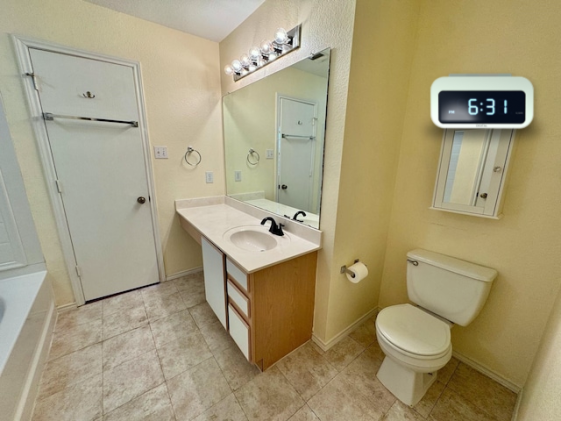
6:31
